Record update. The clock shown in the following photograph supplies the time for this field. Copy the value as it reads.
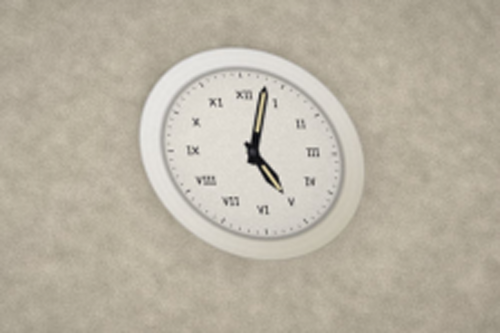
5:03
